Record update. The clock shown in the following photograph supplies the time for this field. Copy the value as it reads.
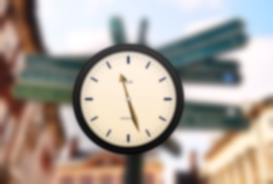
11:27
